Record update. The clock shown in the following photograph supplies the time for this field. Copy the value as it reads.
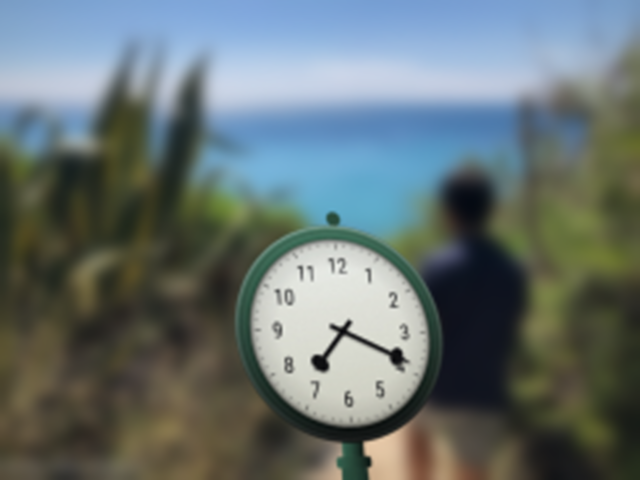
7:19
